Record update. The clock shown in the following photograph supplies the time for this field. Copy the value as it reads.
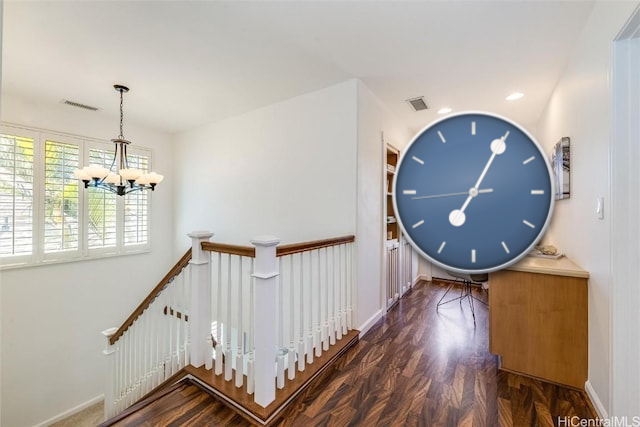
7:04:44
